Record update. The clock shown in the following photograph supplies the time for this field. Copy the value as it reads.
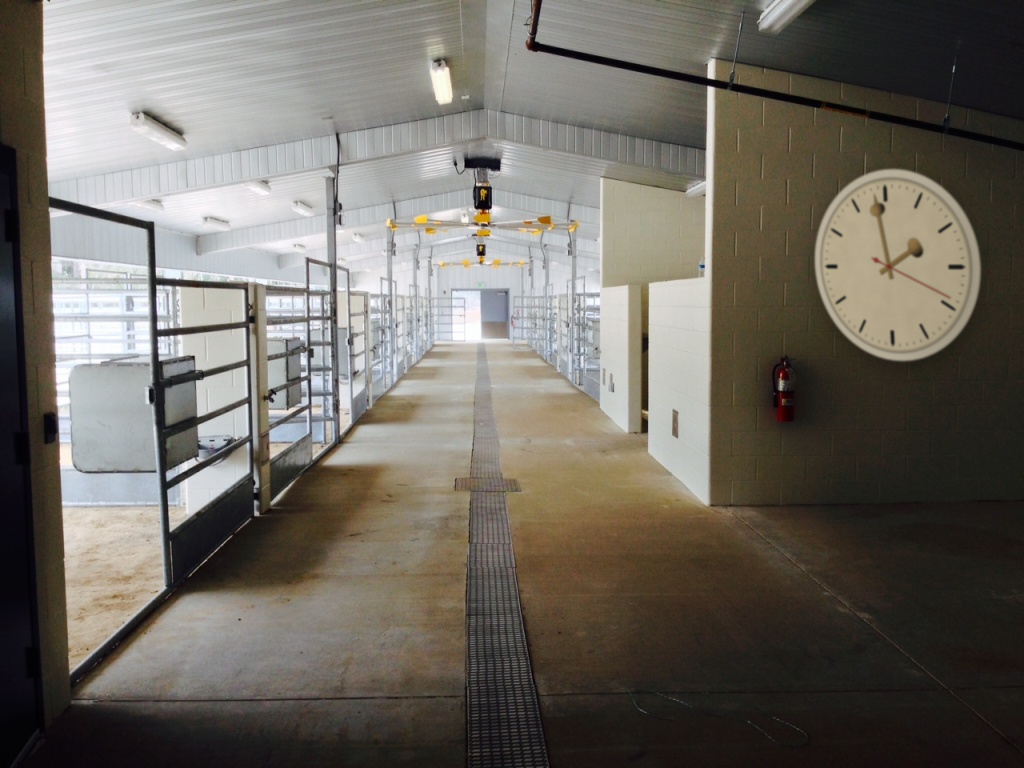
1:58:19
